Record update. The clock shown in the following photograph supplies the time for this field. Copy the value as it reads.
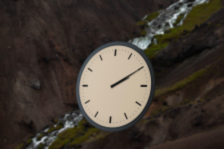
2:10
